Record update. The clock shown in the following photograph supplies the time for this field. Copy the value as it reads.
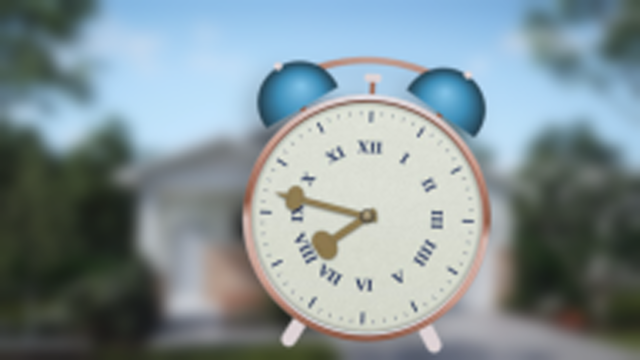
7:47
